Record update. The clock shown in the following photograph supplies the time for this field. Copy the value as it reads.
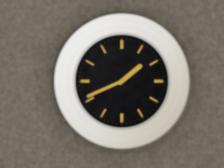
1:41
